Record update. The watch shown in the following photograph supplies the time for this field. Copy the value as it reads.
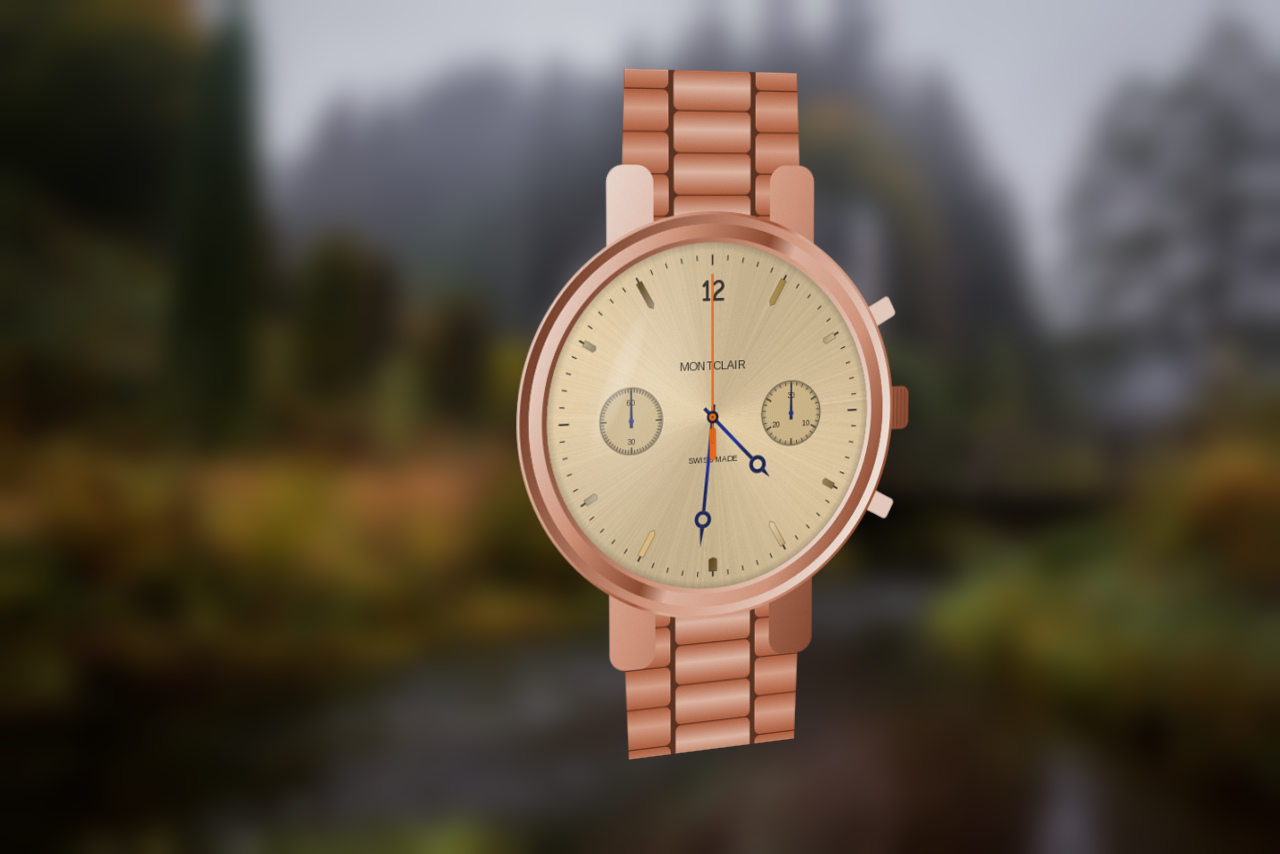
4:31
